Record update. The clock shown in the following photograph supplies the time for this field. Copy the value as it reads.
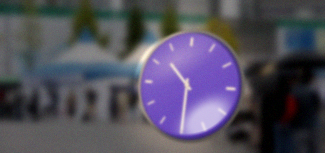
10:30
